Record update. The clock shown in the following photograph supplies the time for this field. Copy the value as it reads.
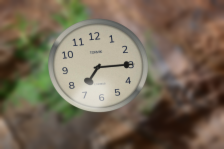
7:15
